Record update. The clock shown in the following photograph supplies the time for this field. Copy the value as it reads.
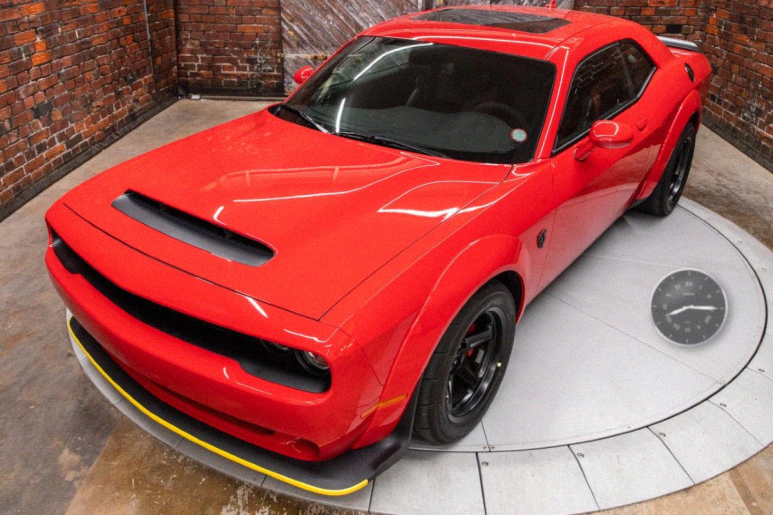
8:15
